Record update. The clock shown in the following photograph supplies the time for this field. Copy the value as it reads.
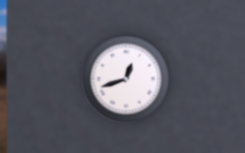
12:42
